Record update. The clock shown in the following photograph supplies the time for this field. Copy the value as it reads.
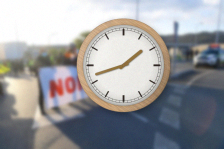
1:42
